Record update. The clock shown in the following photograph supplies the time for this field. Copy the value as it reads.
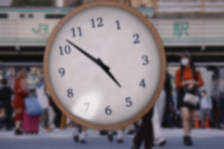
4:52
